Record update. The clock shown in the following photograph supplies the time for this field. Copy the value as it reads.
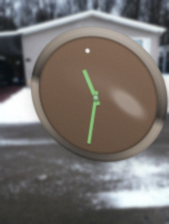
11:33
